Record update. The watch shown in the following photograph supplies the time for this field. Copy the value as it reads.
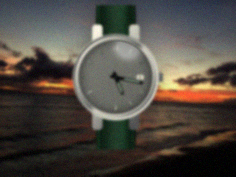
5:17
